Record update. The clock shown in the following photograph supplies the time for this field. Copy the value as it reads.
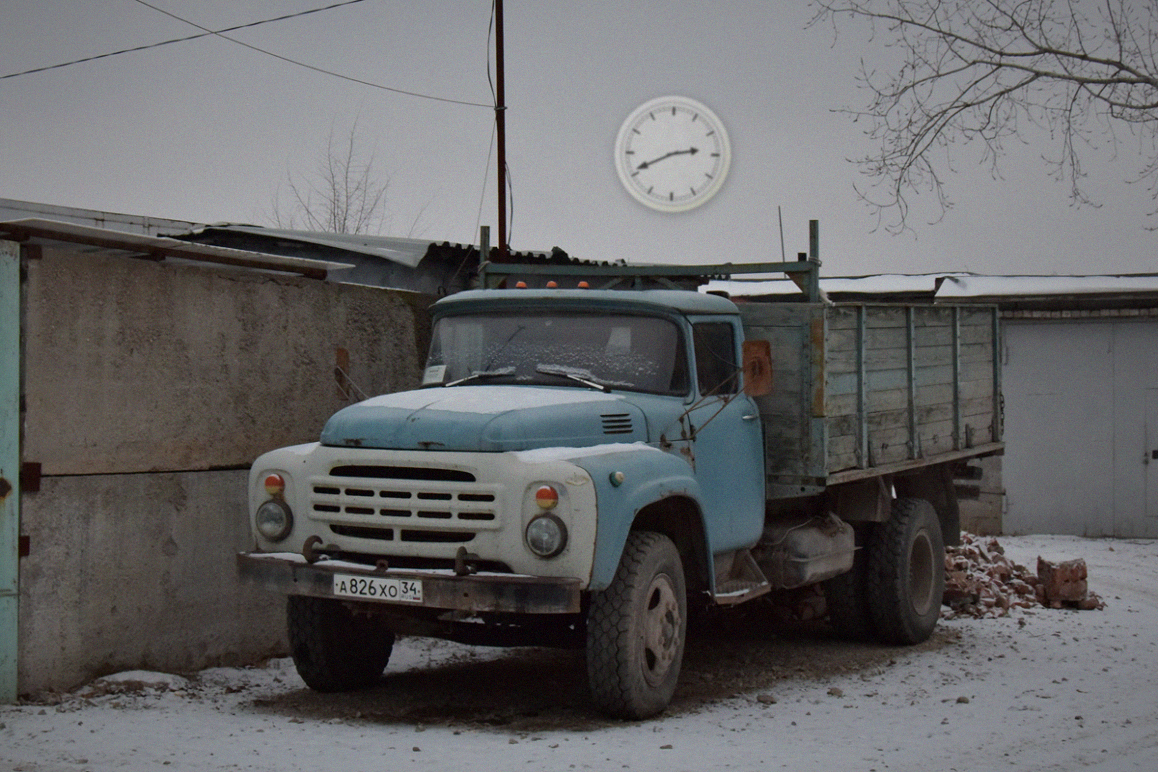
2:41
